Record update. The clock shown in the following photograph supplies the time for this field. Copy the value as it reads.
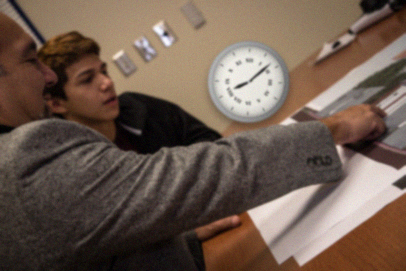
8:08
